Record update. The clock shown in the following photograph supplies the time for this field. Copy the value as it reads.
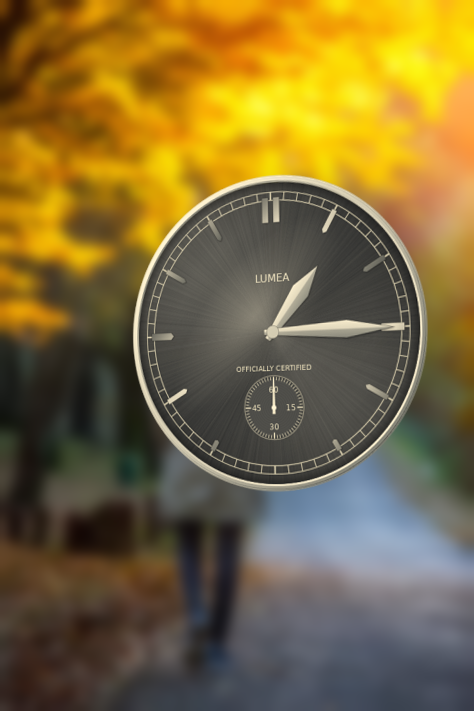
1:15
